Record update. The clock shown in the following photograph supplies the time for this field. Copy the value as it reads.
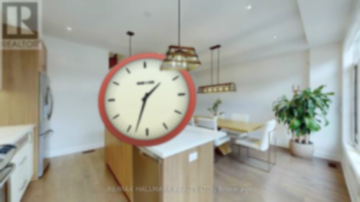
1:33
